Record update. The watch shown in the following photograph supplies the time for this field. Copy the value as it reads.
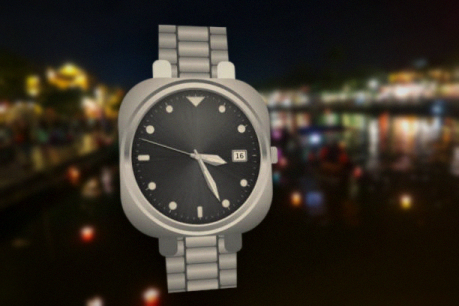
3:25:48
